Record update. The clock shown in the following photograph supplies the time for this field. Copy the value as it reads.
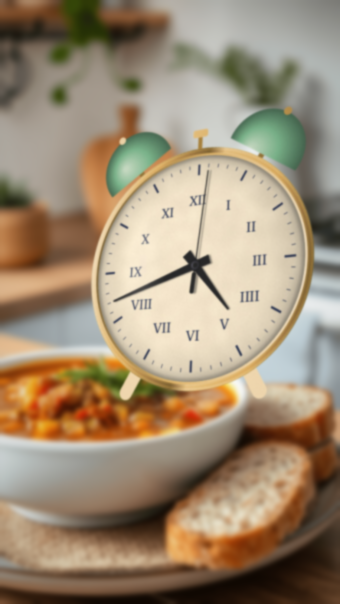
4:42:01
